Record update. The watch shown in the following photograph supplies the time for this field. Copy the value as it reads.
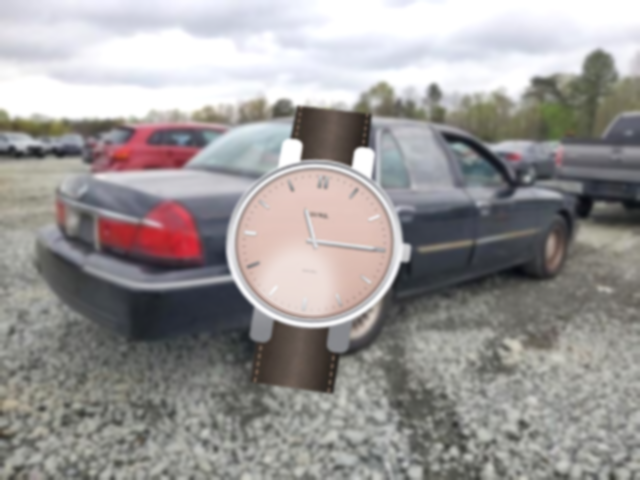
11:15
